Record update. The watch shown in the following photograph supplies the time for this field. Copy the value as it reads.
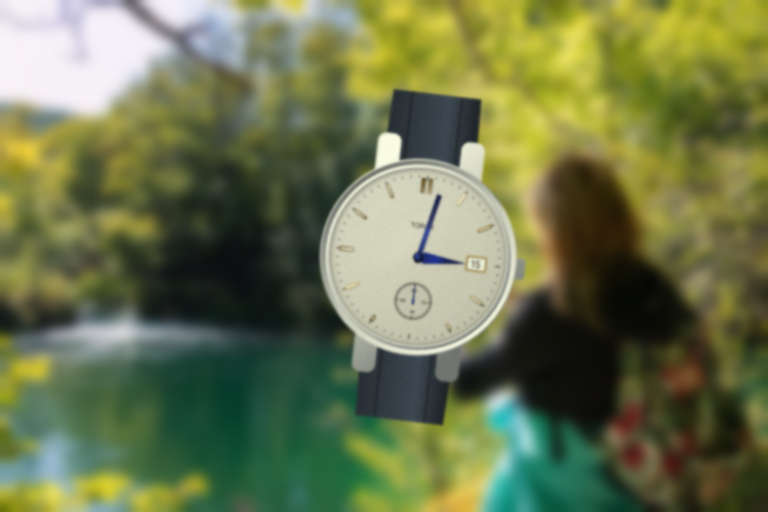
3:02
